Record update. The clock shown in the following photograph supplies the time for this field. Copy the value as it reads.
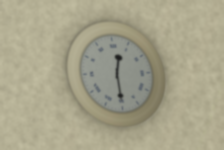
12:30
